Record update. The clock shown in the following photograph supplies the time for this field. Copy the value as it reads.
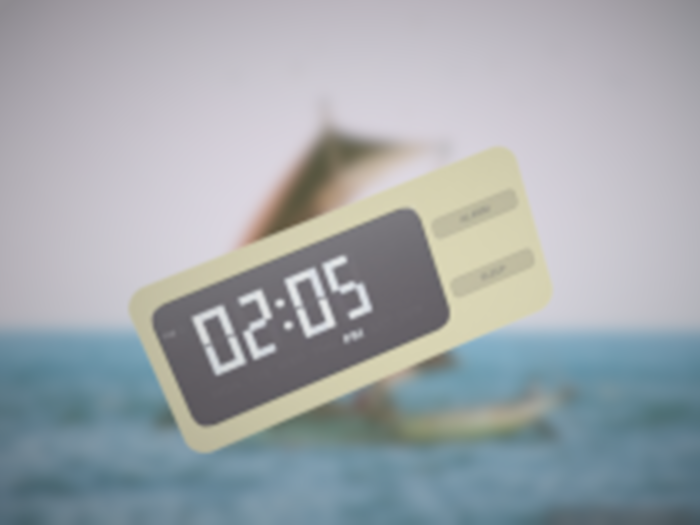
2:05
